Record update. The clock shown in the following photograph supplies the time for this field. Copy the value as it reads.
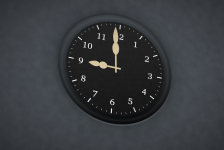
8:59
